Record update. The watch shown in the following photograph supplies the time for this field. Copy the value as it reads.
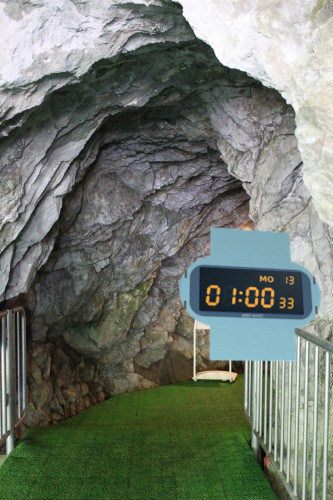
1:00:33
